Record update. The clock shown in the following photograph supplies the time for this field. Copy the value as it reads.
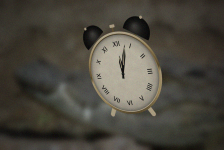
12:03
